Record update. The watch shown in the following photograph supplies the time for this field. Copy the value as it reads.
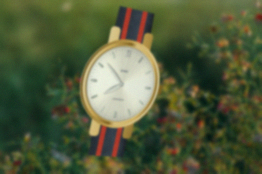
7:52
